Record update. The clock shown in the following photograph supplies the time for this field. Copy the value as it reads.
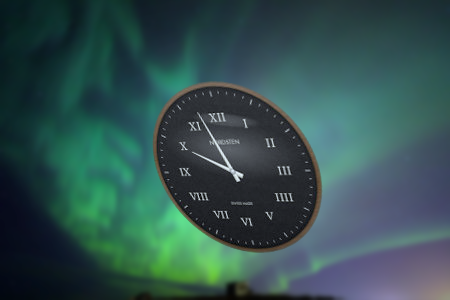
9:57
